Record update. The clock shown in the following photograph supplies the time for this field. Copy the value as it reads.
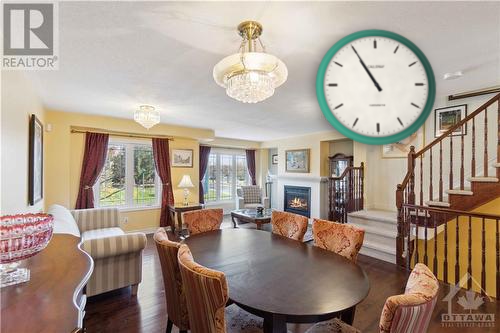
10:55
